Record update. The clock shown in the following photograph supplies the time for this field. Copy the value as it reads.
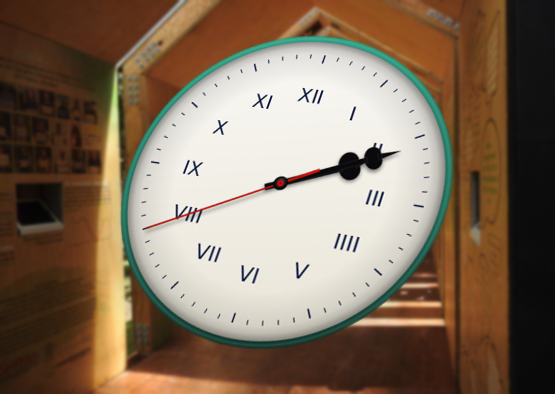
2:10:40
